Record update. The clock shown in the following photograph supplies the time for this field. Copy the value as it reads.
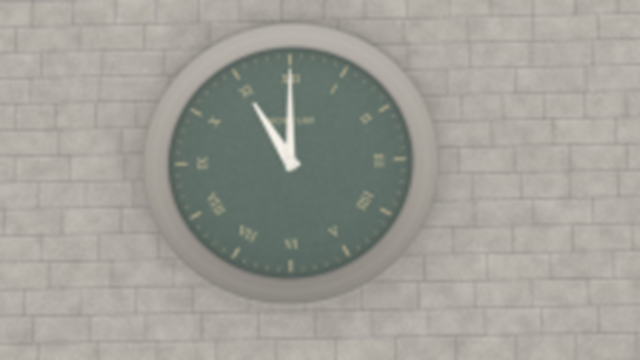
11:00
